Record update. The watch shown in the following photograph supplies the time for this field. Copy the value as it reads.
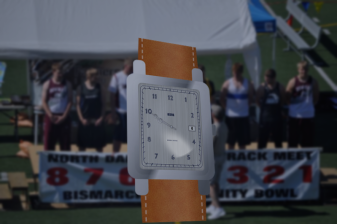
9:50
